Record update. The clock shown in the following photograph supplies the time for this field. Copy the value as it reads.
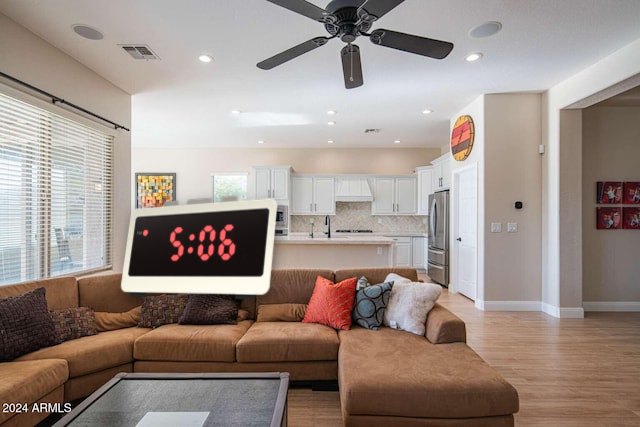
5:06
